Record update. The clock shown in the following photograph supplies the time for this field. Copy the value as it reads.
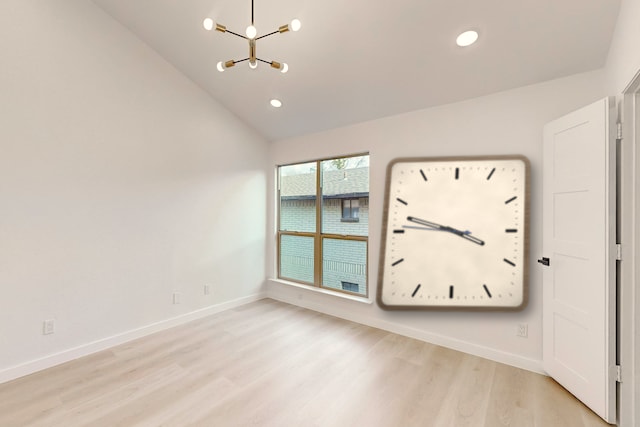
3:47:46
